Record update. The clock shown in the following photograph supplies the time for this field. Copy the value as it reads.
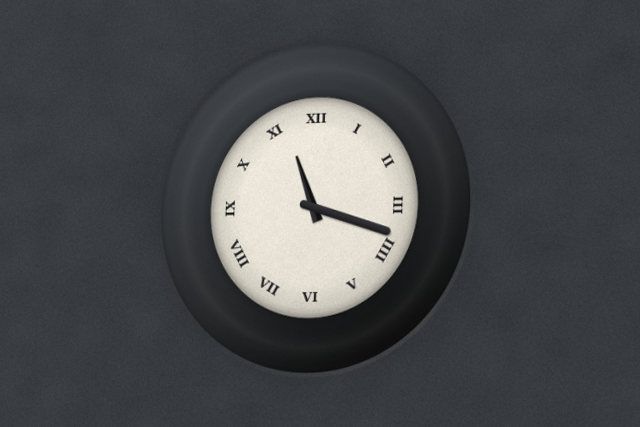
11:18
